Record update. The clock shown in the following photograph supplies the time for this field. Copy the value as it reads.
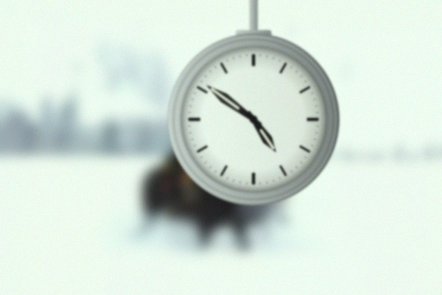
4:51
